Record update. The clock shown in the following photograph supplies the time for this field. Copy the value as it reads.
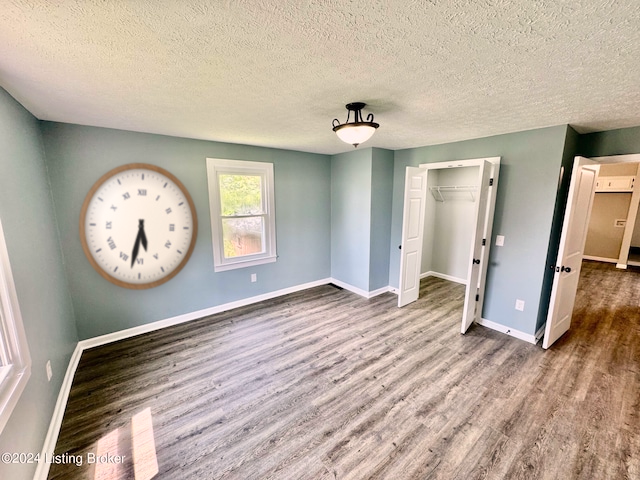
5:32
